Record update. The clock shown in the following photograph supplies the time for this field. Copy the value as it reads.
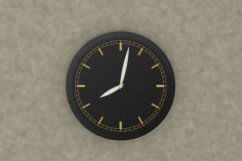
8:02
